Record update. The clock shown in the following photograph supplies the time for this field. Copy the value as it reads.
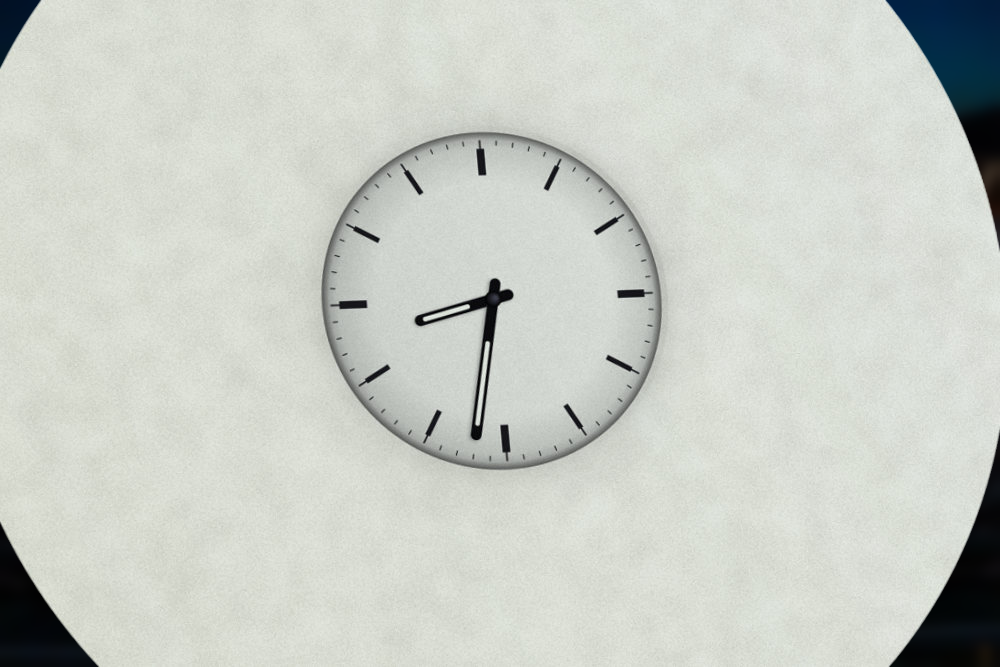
8:32
